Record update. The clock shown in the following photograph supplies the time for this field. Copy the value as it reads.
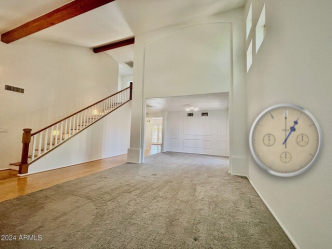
1:05
